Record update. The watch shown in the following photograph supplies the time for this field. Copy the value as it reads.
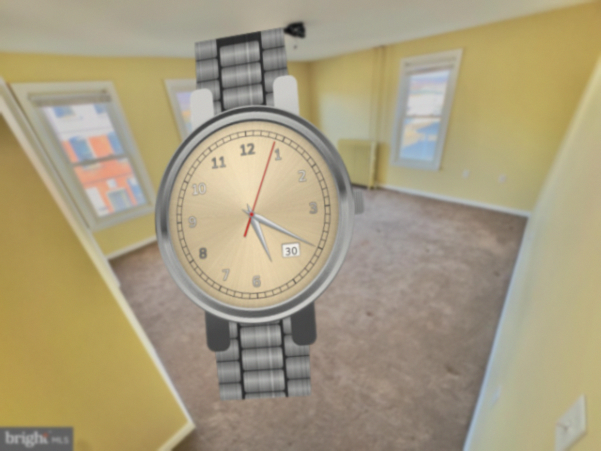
5:20:04
